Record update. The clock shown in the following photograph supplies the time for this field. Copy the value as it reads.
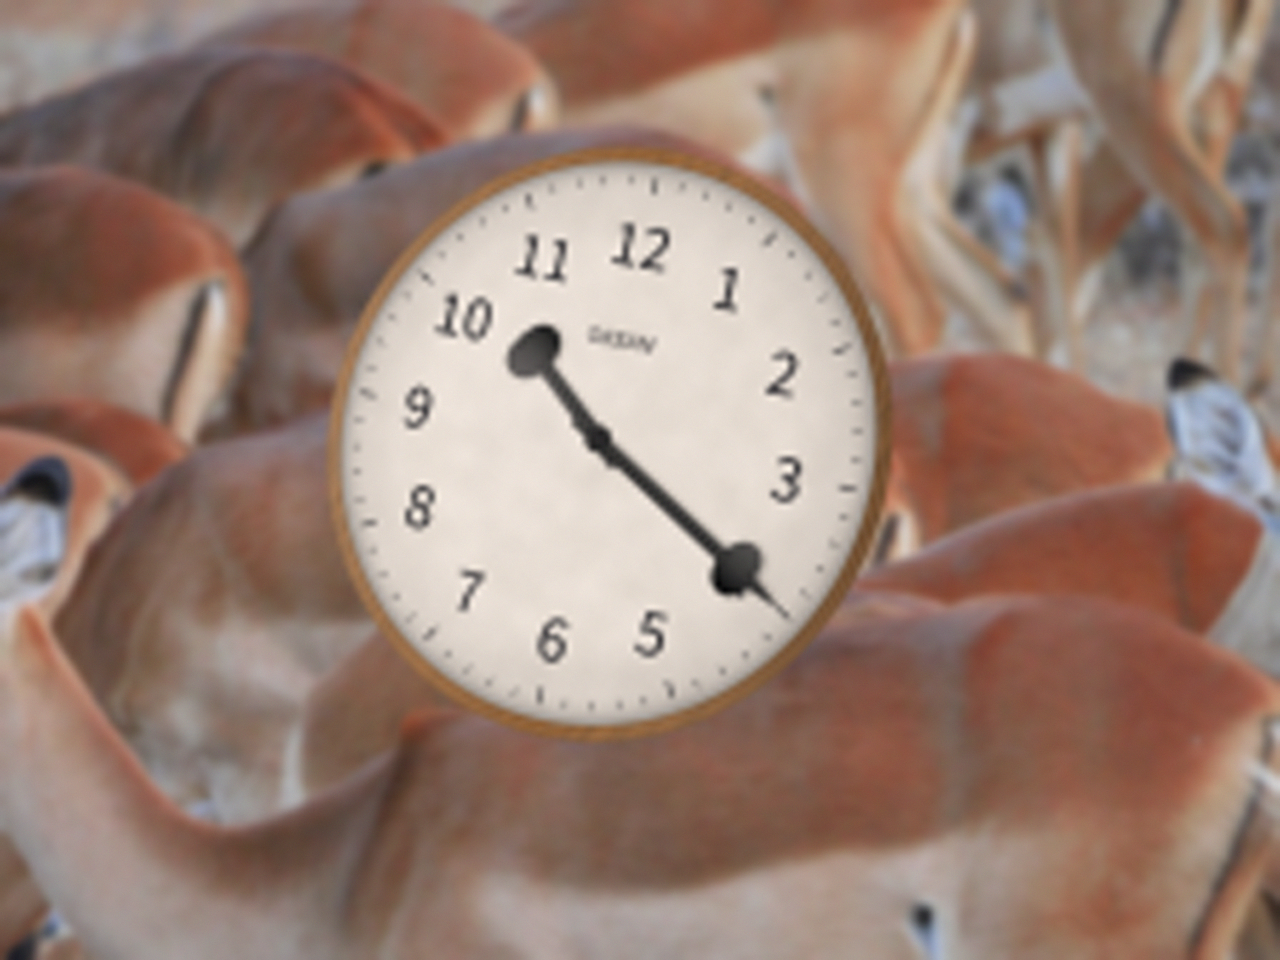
10:20
